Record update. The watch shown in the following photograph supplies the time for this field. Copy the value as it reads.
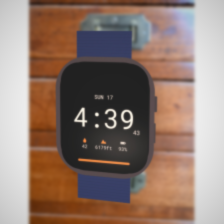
4:39
